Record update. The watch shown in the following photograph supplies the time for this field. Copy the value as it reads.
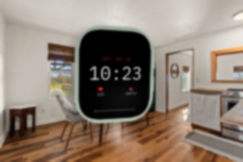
10:23
